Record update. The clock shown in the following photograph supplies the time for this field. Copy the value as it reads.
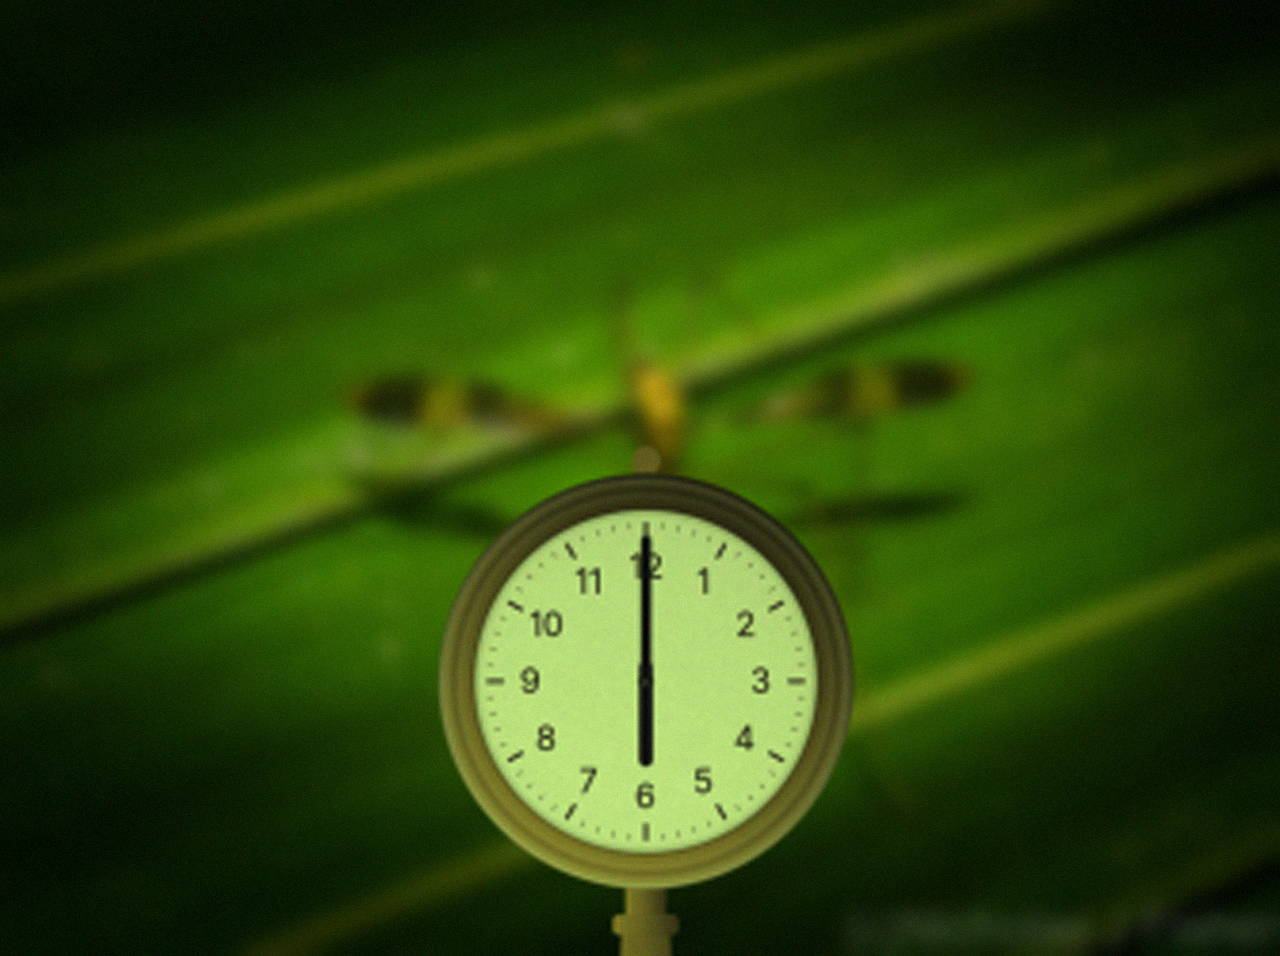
6:00
